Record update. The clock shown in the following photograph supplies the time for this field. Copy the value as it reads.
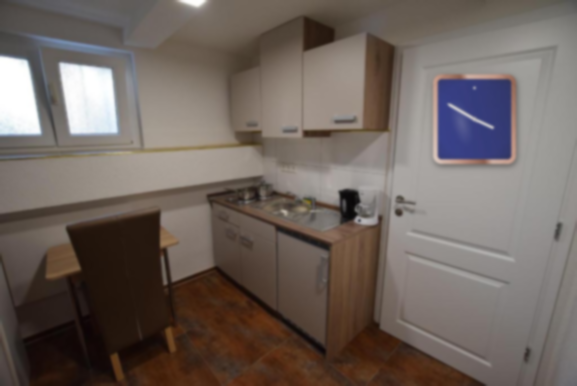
3:50
